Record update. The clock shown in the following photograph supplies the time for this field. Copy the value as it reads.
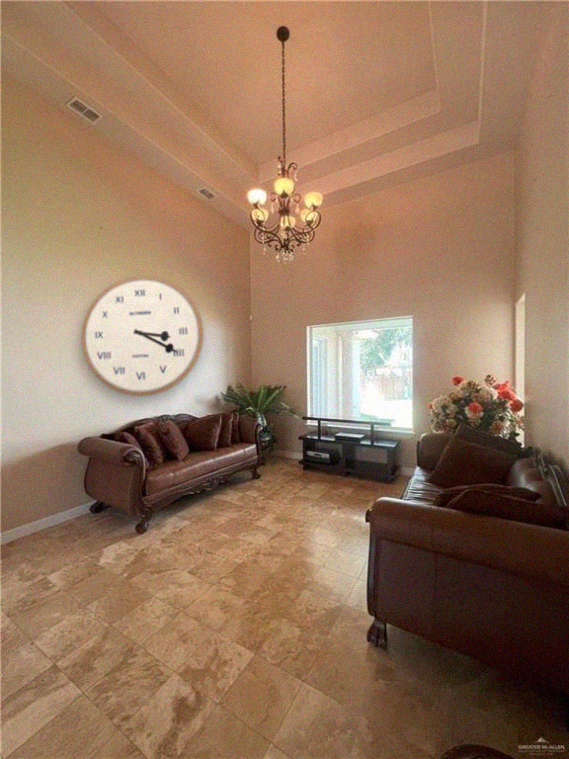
3:20
